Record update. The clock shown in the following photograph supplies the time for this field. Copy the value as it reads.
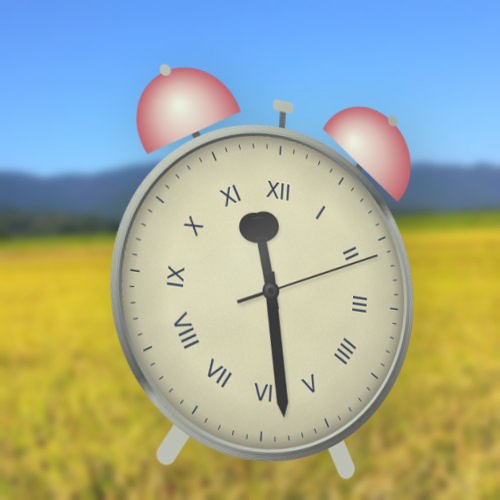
11:28:11
